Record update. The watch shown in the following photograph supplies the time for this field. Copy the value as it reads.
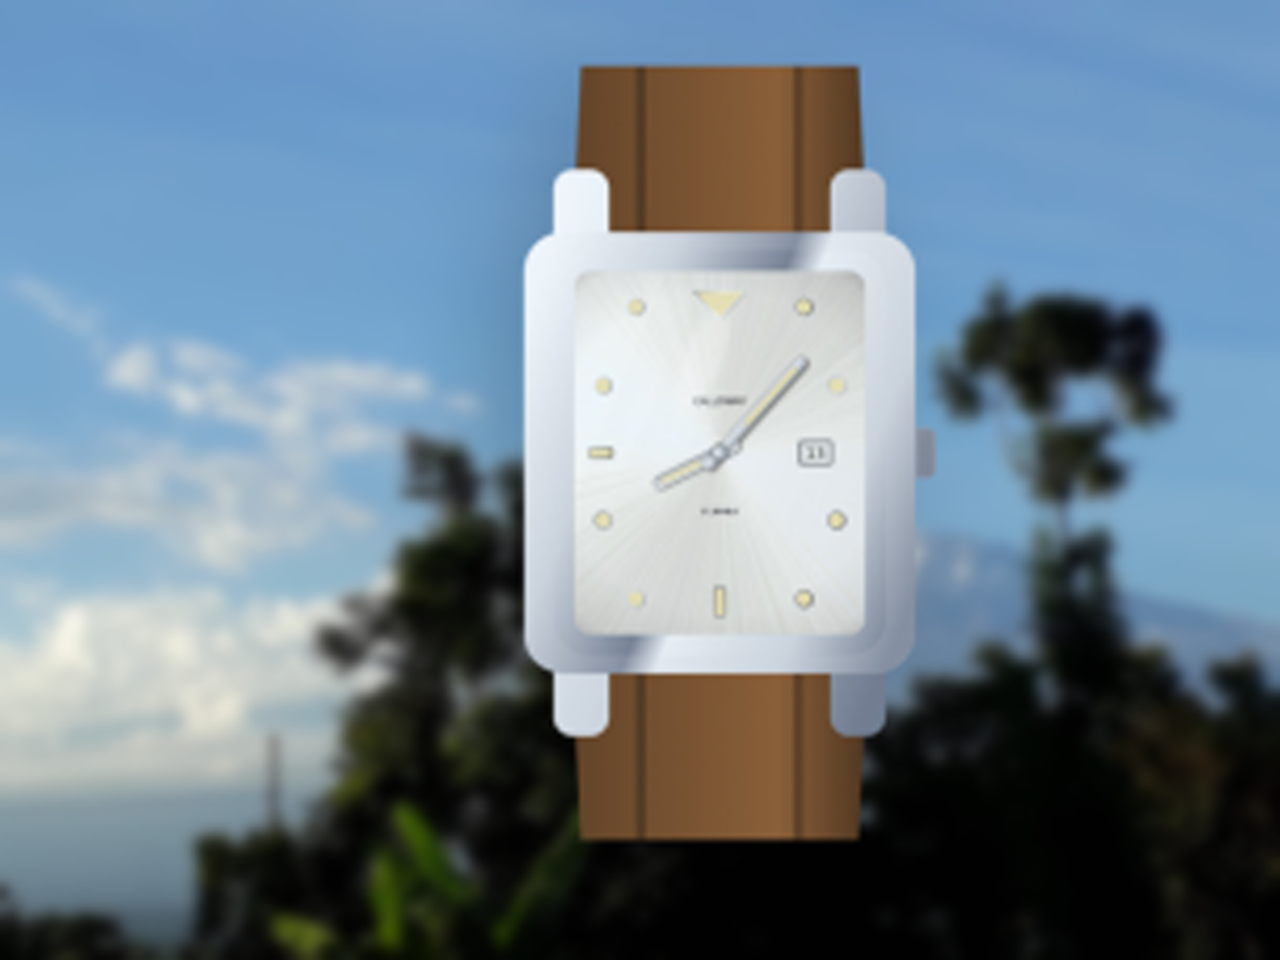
8:07
